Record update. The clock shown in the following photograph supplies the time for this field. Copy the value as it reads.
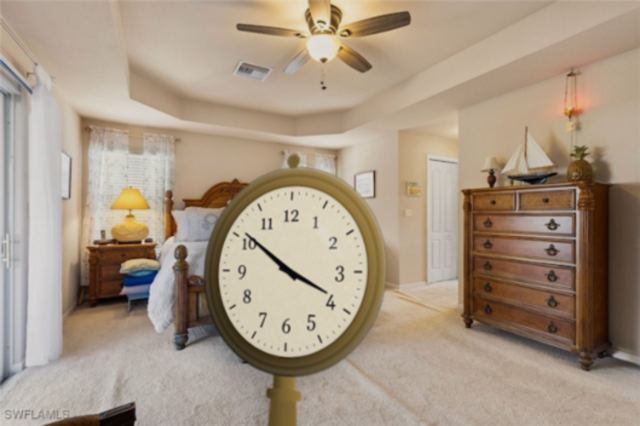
3:51
